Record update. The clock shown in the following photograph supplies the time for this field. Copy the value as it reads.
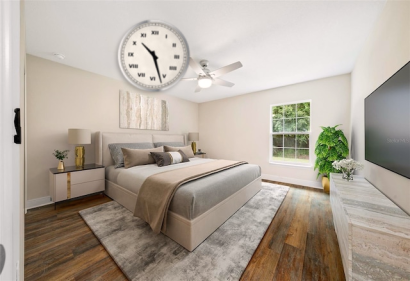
10:27
